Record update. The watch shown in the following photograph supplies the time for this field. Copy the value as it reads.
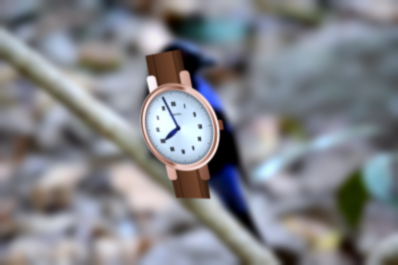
7:57
